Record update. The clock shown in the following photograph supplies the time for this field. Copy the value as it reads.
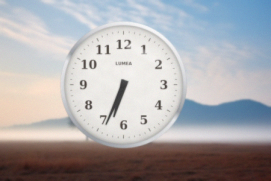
6:34
